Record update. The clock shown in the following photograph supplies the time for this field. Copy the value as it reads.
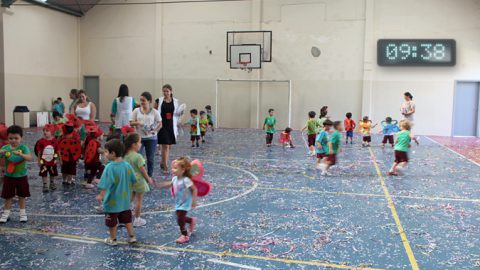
9:38
